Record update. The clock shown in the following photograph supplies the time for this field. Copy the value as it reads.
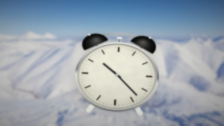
10:23
